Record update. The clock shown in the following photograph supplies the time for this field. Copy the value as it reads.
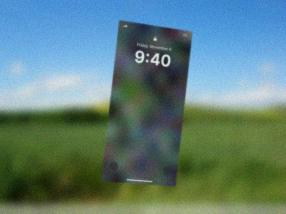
9:40
